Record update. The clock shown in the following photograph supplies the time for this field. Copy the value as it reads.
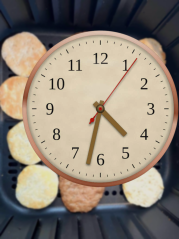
4:32:06
